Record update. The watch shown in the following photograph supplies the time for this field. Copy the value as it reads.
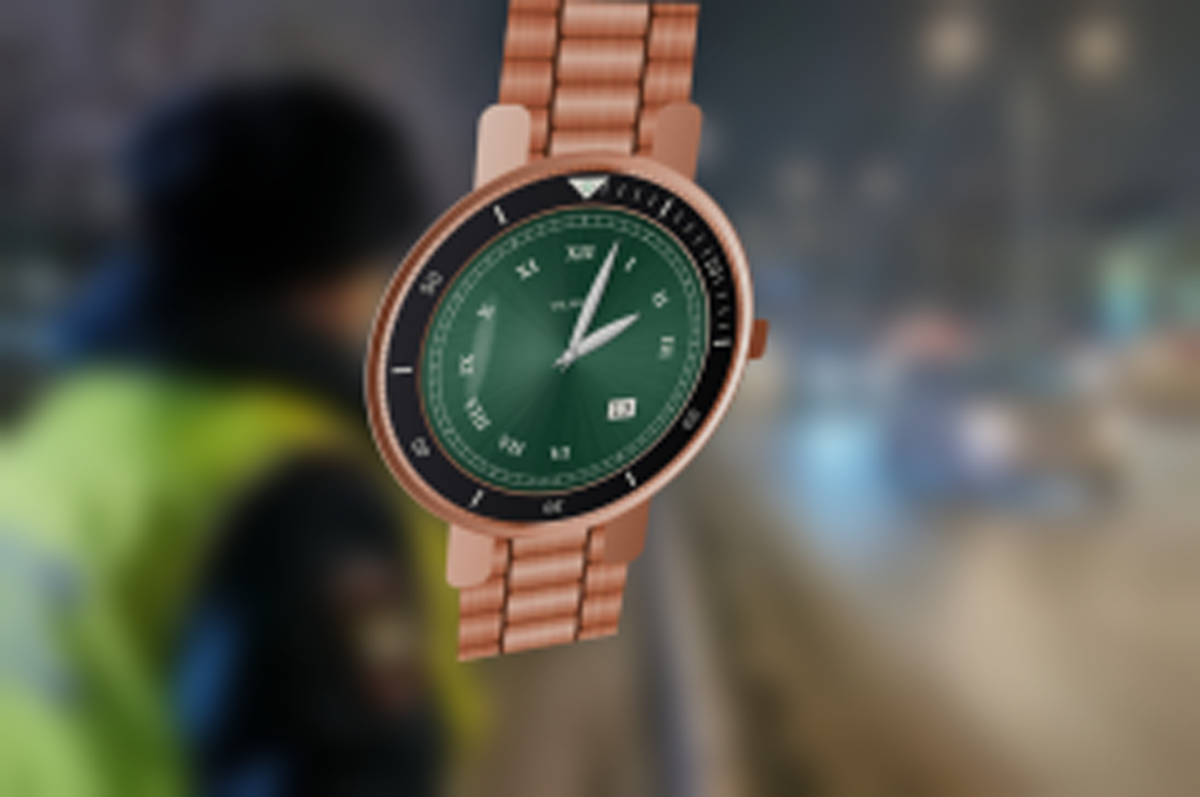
2:03
